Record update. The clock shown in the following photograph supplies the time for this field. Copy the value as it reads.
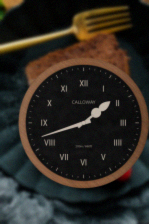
1:42
